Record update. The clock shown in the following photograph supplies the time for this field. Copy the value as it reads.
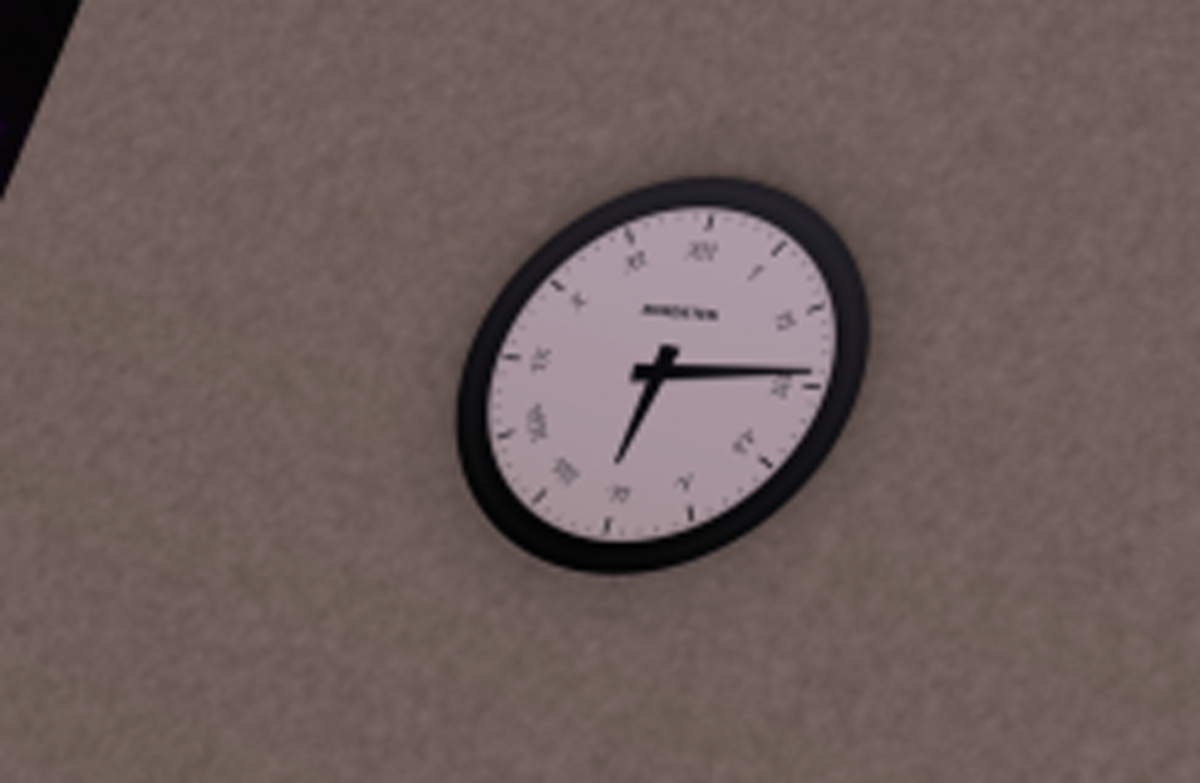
6:14
